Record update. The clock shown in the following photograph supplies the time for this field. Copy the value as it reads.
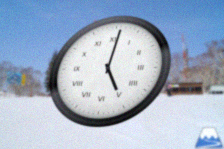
5:01
